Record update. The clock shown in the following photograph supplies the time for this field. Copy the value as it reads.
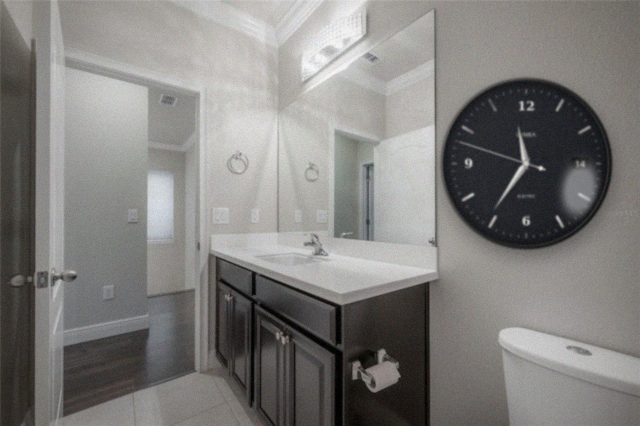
11:35:48
